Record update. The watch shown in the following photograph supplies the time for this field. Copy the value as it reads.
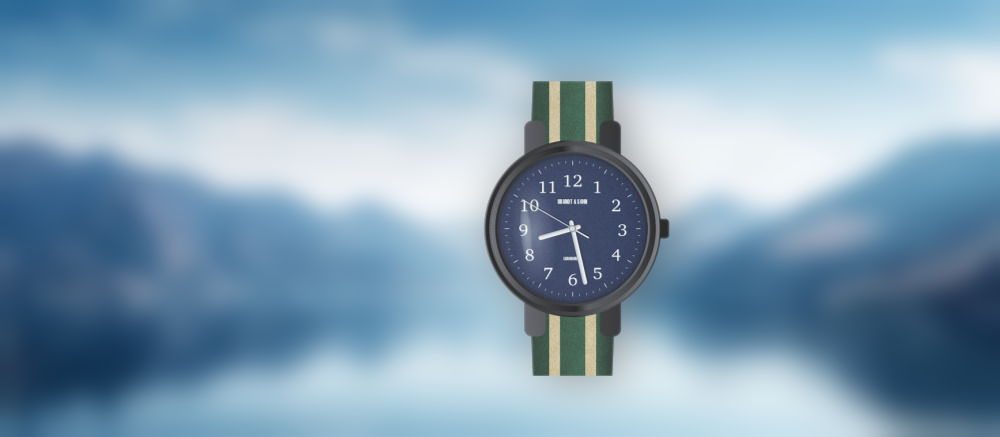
8:27:50
